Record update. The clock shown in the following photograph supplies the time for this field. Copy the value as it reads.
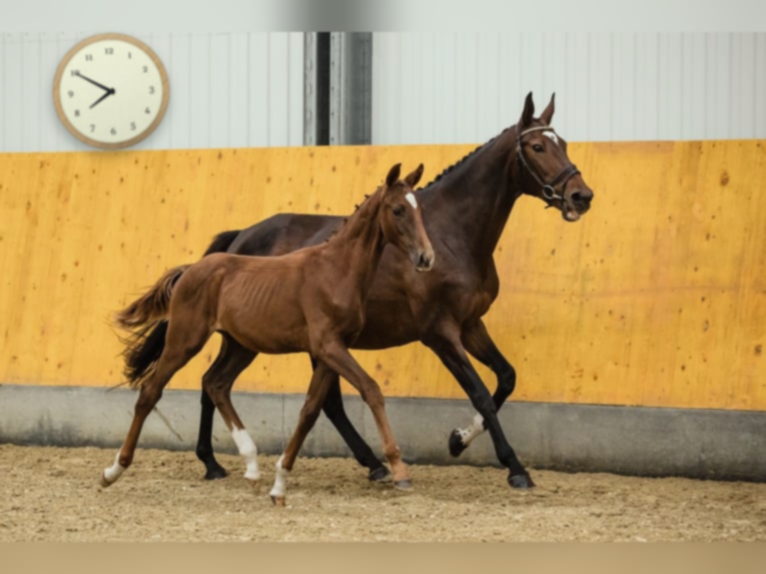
7:50
